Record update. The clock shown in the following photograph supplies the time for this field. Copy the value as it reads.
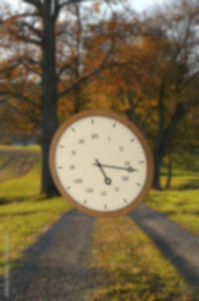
5:17
